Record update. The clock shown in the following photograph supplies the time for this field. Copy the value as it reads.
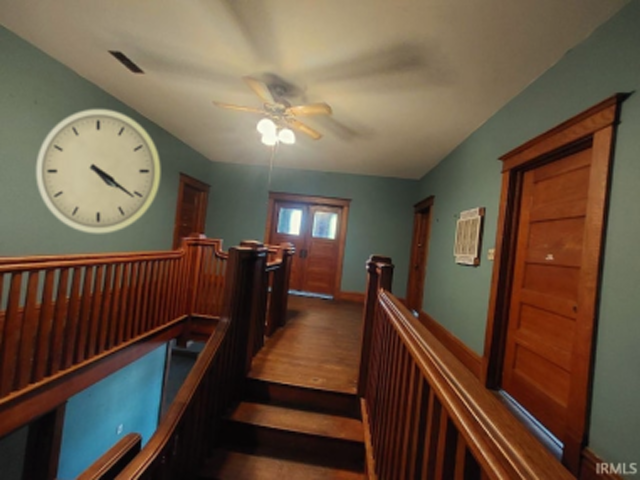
4:21
